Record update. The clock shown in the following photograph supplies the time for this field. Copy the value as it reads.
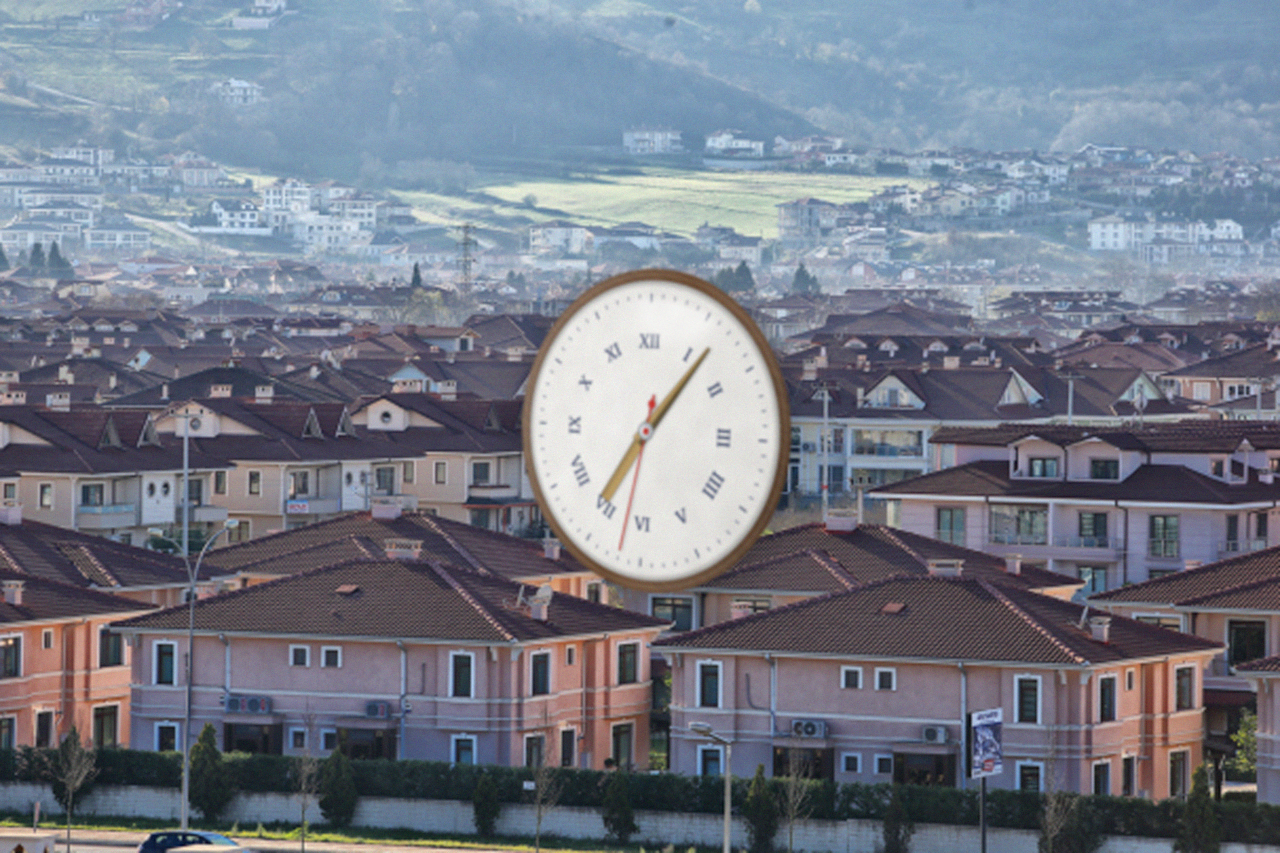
7:06:32
